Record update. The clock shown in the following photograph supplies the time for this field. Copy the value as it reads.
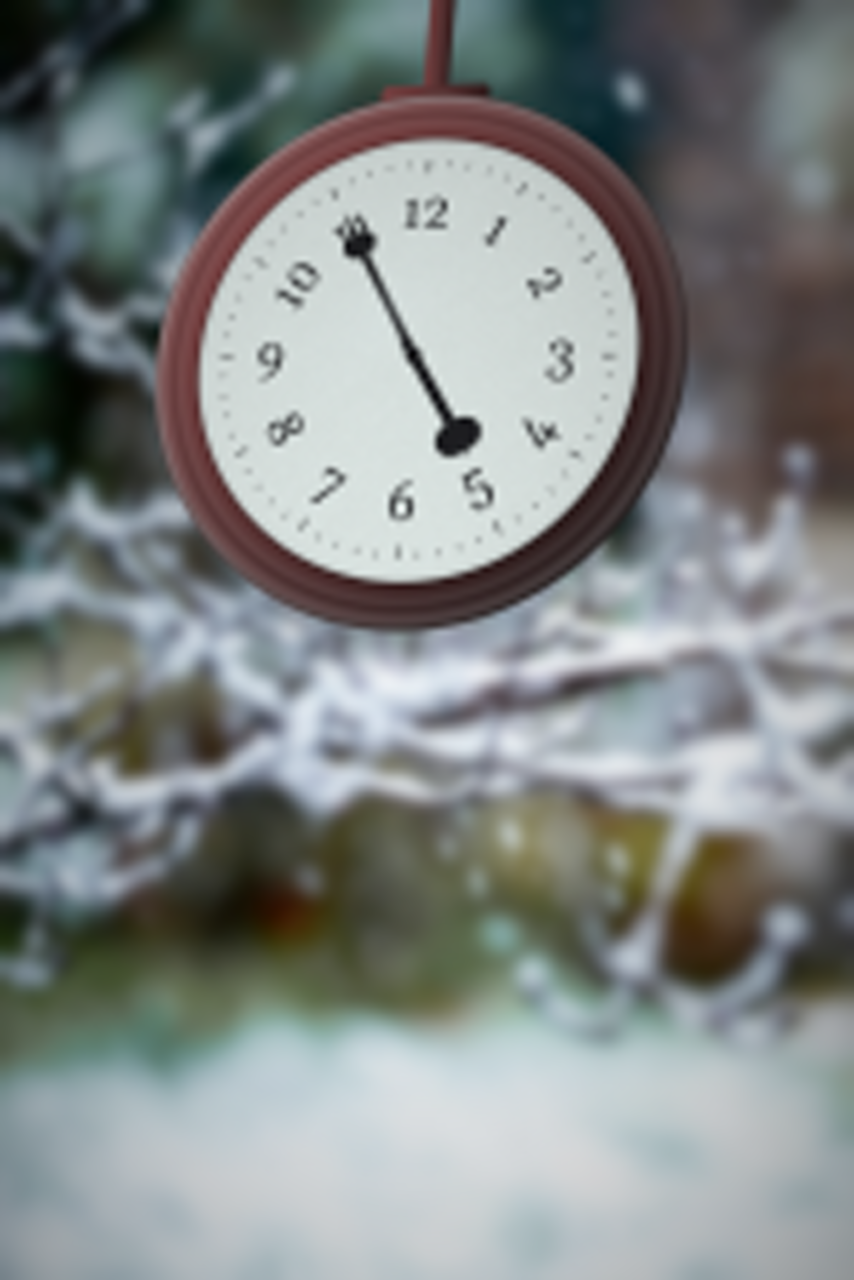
4:55
